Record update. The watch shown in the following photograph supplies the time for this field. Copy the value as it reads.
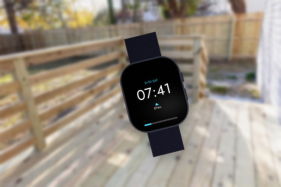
7:41
